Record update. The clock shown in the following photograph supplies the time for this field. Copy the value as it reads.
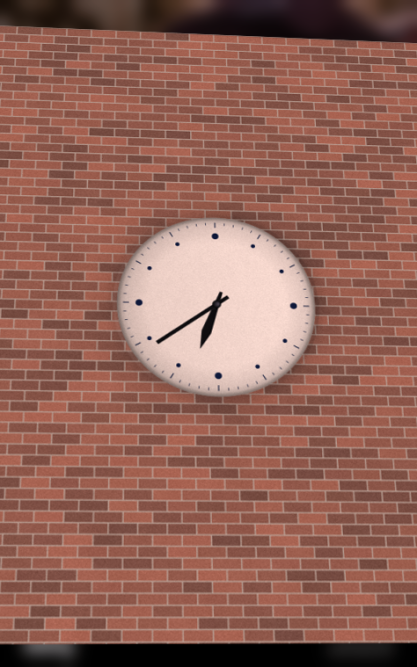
6:39
